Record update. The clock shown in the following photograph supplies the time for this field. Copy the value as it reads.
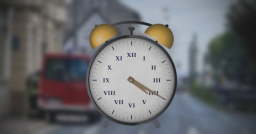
4:20
